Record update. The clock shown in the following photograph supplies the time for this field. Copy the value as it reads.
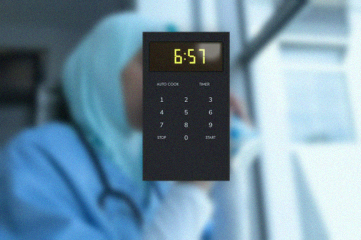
6:57
